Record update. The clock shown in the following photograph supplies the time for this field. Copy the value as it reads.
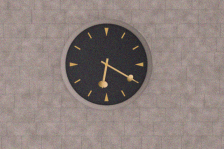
6:20
